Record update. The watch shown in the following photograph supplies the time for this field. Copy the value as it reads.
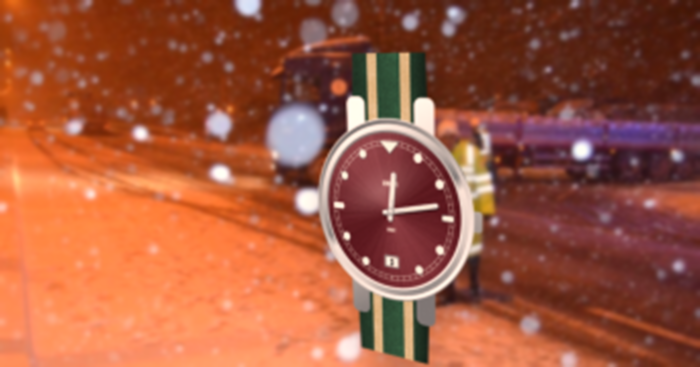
12:13
